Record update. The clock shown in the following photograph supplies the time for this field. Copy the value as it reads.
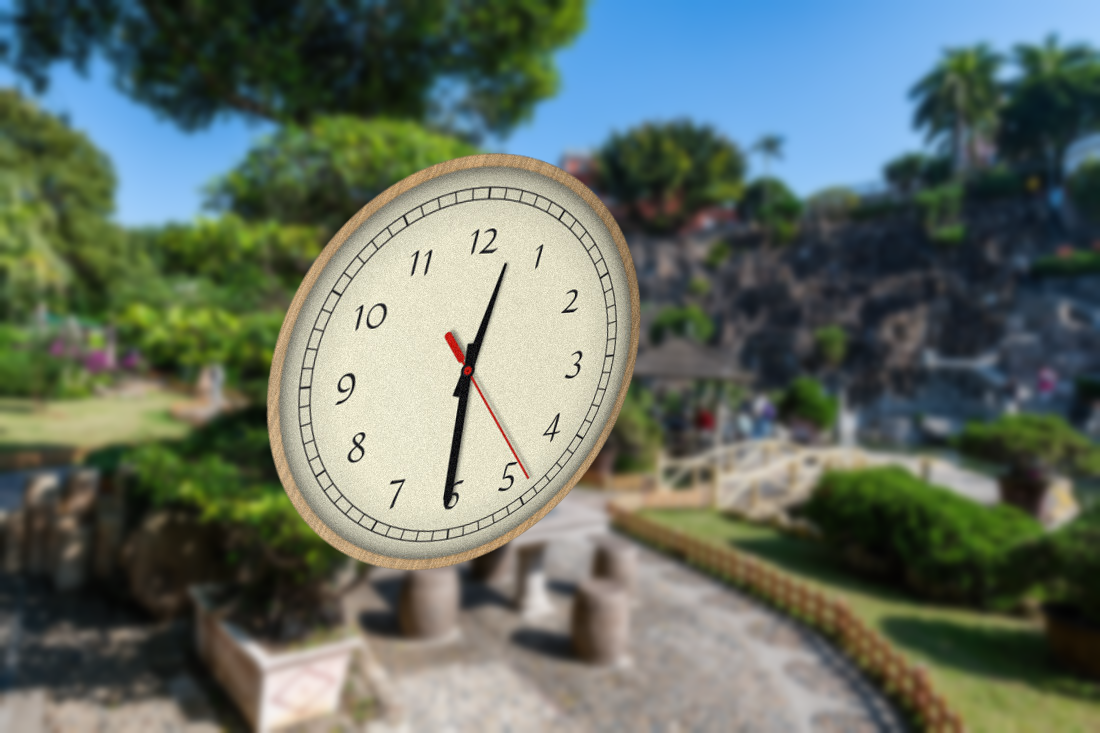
12:30:24
